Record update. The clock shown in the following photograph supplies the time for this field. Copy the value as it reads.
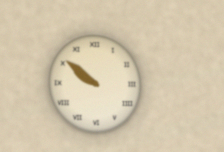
9:51
